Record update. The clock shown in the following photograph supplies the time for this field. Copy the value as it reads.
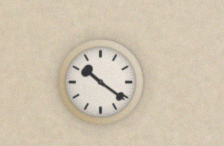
10:21
